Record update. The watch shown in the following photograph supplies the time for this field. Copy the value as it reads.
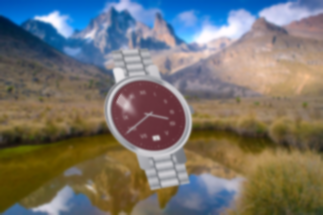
3:40
